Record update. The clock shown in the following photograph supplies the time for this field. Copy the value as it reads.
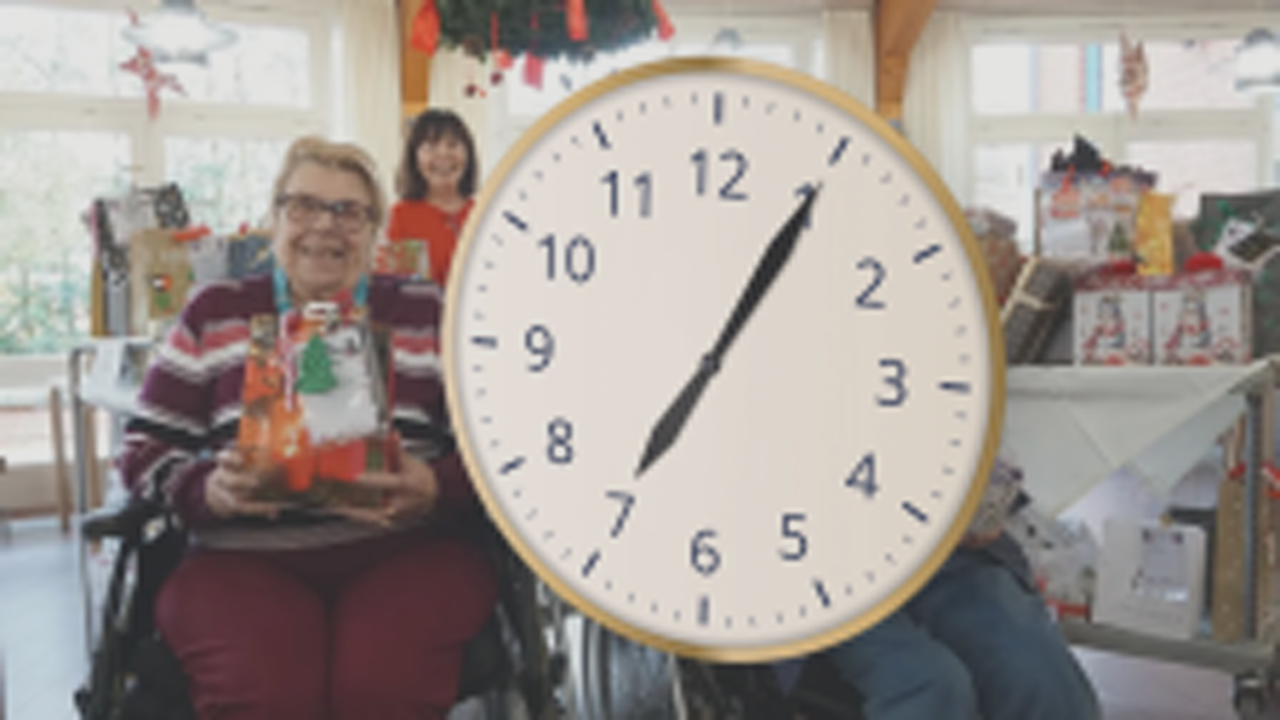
7:05
